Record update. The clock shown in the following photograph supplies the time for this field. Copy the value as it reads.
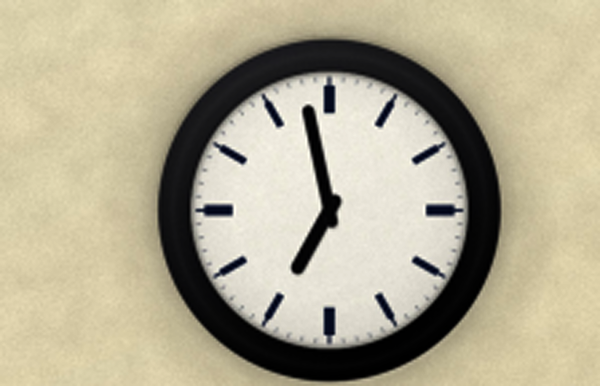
6:58
